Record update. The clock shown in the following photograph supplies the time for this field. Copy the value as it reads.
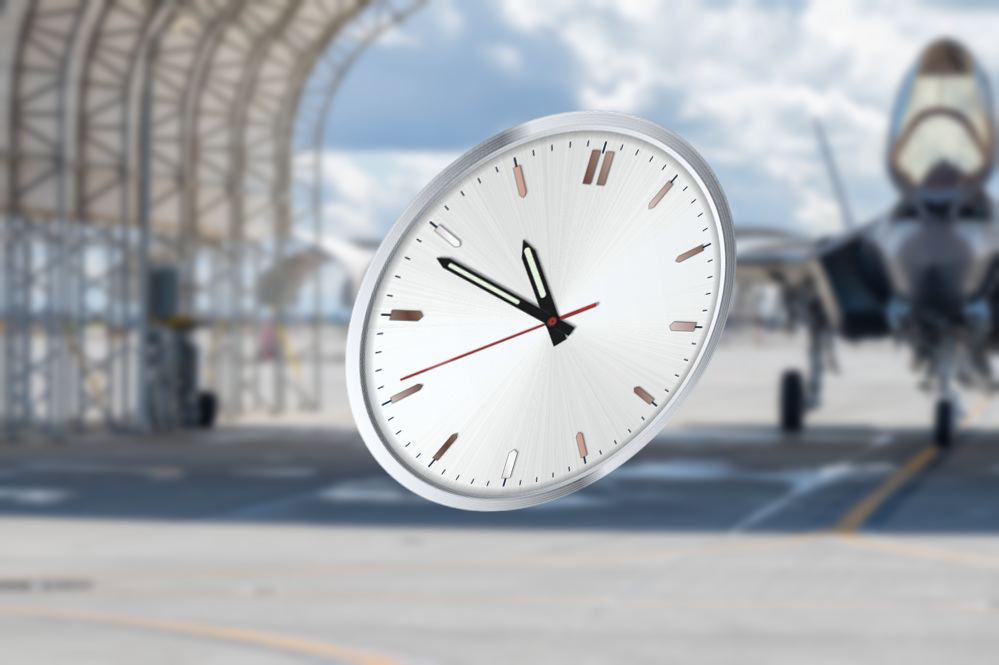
10:48:41
